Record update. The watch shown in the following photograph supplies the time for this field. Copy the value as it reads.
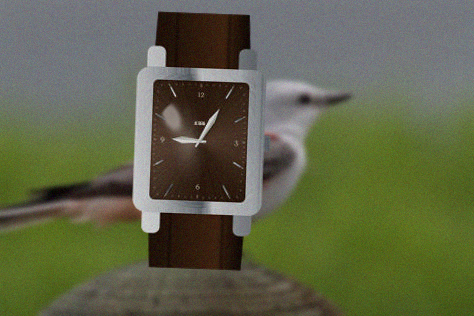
9:05
